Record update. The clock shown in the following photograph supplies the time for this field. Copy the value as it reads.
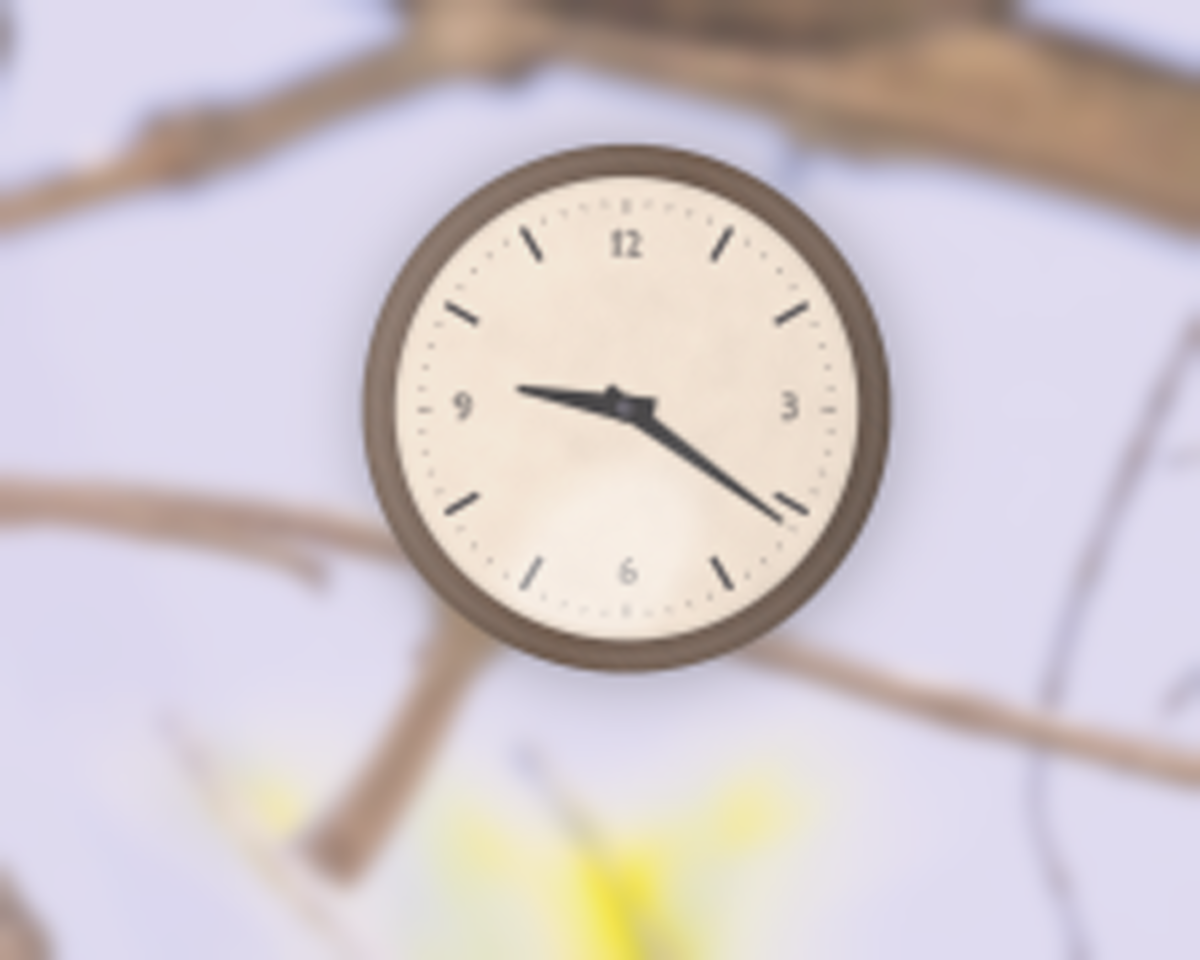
9:21
